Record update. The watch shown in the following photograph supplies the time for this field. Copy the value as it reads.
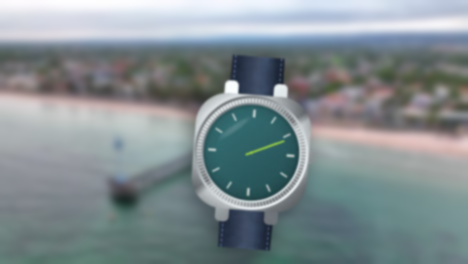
2:11
